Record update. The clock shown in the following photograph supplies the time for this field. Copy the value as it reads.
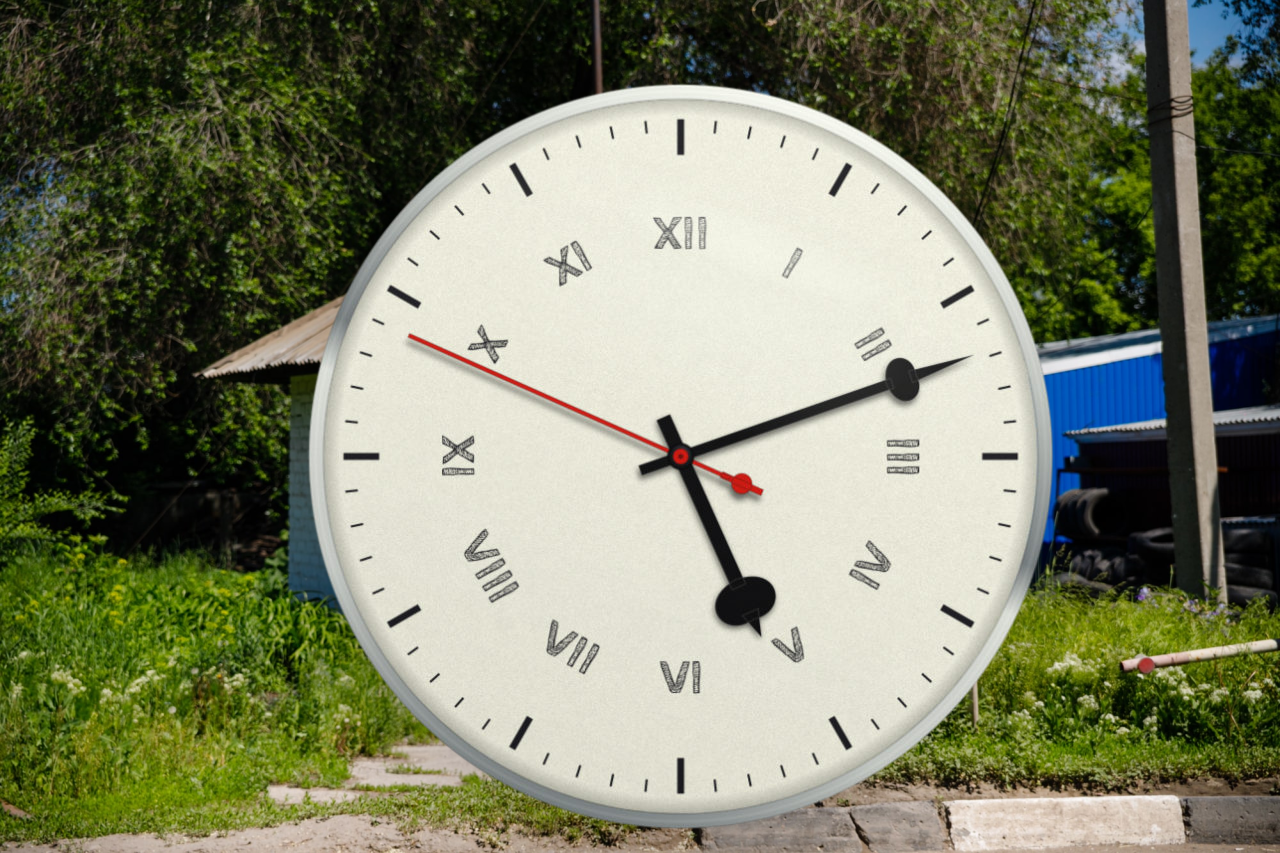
5:11:49
